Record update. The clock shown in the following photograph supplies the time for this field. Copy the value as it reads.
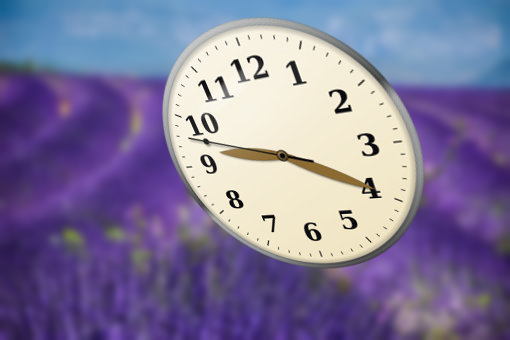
9:19:48
